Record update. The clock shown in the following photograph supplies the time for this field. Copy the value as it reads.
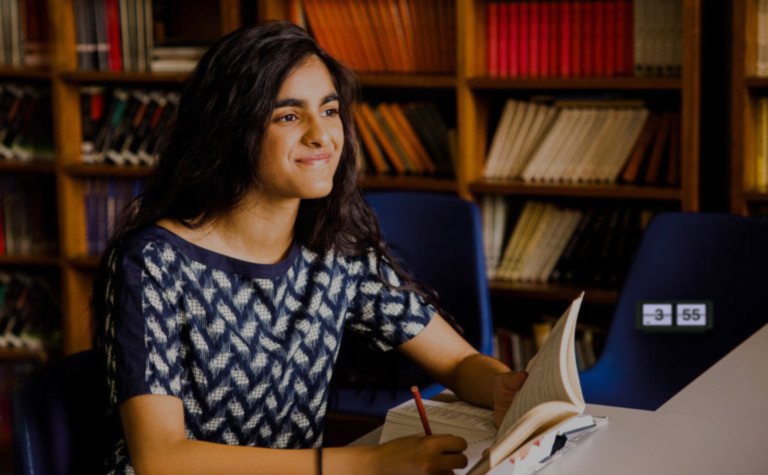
3:55
